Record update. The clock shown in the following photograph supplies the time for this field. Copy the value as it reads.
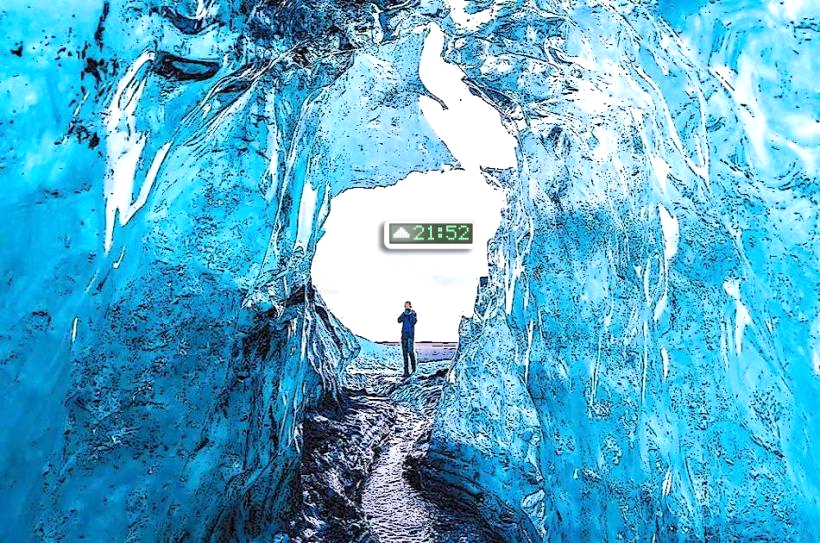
21:52
